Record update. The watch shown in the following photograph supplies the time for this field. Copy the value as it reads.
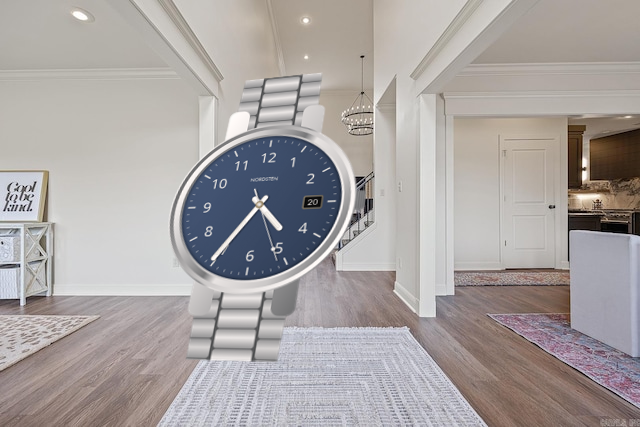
4:35:26
